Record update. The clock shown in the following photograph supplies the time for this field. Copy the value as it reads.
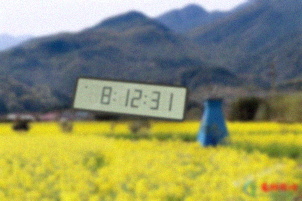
8:12:31
